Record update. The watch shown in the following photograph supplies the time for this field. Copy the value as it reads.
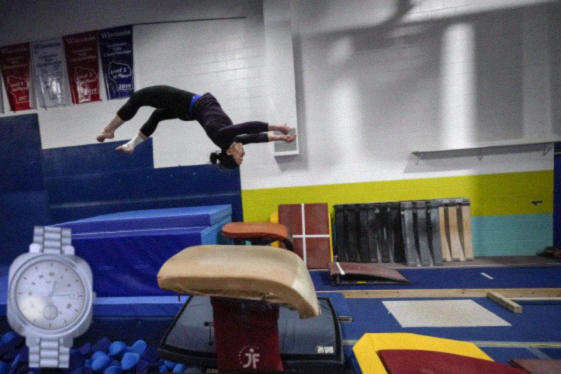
12:14
